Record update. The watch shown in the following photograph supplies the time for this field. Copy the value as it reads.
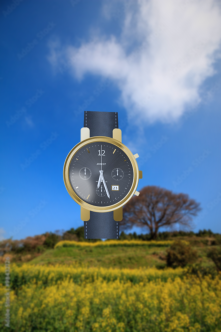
6:27
